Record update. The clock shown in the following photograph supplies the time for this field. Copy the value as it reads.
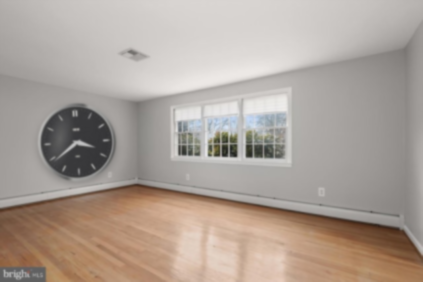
3:39
